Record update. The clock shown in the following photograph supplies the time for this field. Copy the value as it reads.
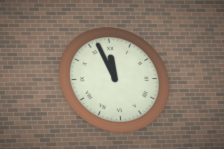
11:57
